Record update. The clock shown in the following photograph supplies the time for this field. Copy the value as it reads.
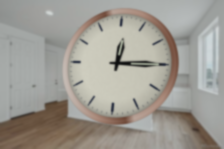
12:15
